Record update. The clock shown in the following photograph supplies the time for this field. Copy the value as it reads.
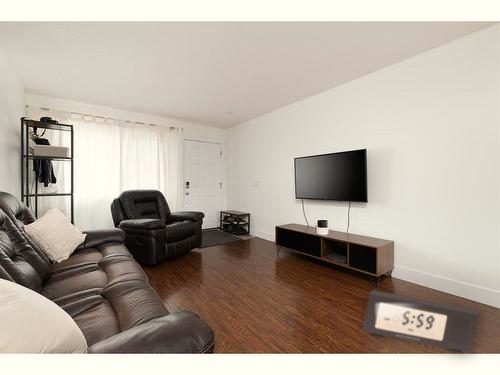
5:59
